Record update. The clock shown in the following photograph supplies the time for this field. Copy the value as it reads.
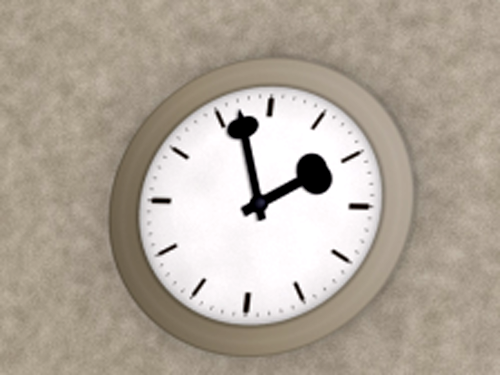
1:57
